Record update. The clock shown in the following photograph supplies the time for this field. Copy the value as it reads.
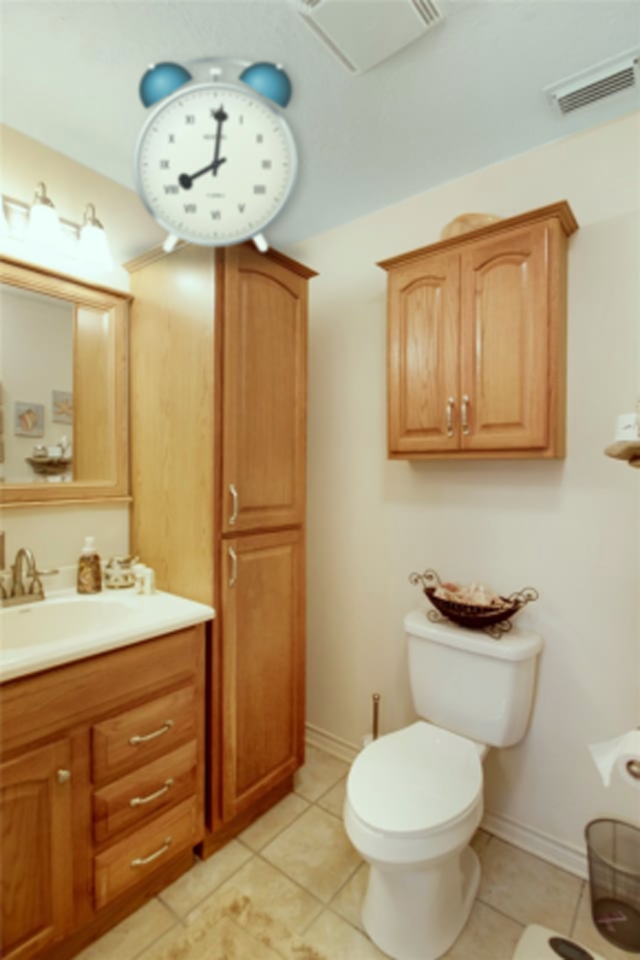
8:01
